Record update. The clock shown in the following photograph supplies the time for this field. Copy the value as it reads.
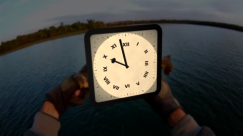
9:58
